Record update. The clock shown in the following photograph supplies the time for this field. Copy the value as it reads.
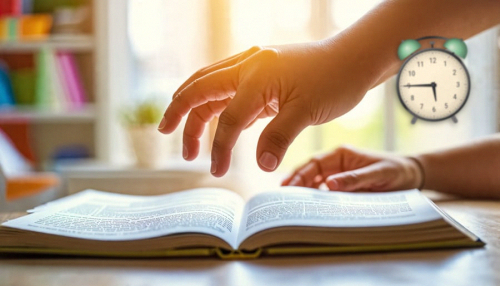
5:45
